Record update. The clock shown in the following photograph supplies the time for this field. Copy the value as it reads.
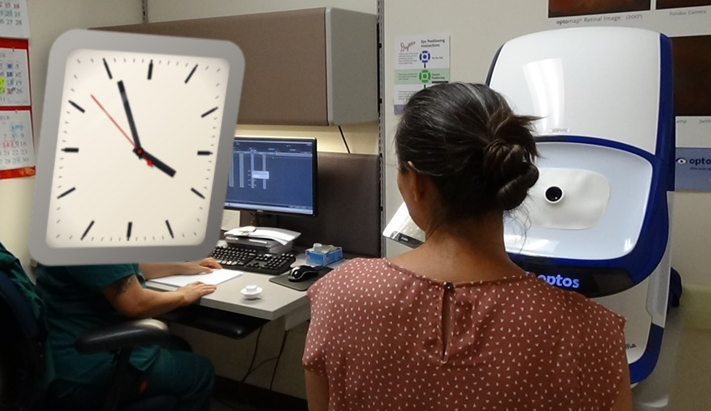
3:55:52
